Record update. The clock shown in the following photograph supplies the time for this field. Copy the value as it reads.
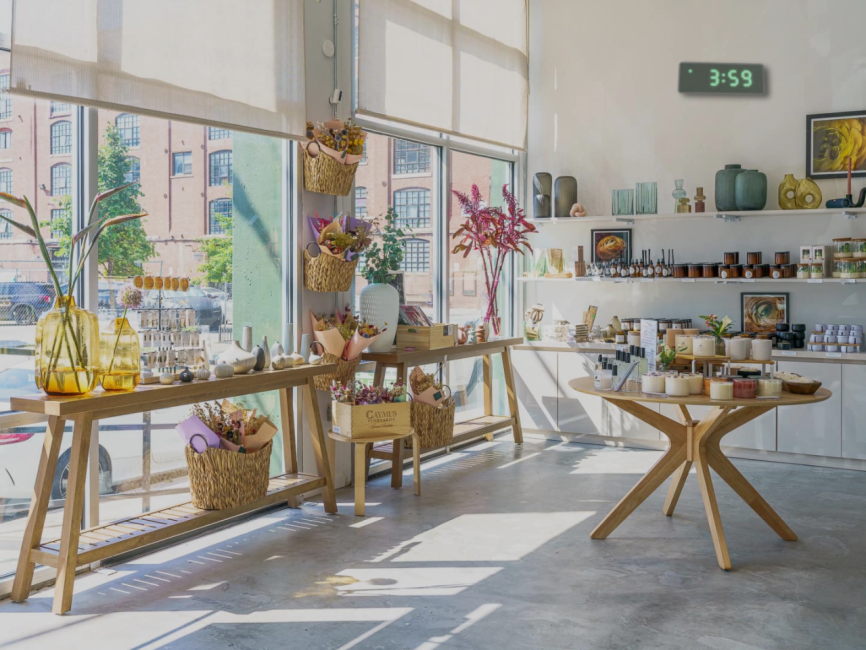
3:59
